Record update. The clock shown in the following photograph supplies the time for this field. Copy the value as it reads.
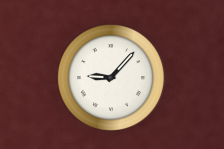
9:07
